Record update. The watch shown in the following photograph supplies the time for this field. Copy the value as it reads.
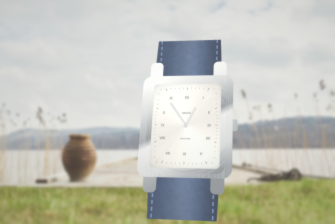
12:54
